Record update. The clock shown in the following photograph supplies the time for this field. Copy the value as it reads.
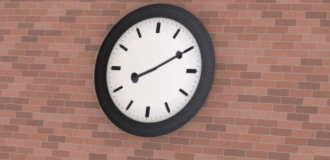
8:10
